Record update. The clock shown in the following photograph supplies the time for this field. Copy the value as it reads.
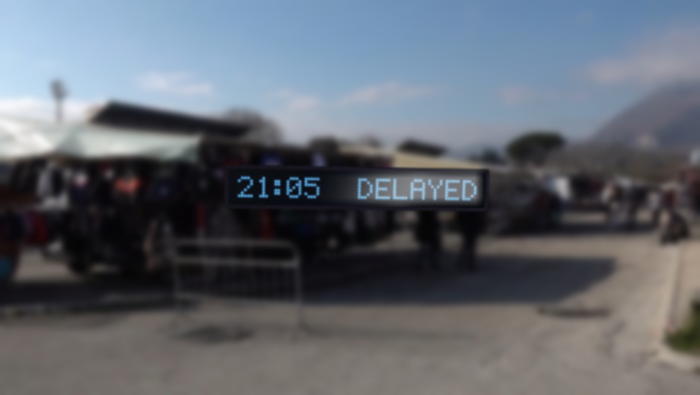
21:05
